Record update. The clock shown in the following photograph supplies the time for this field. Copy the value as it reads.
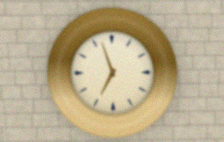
6:57
